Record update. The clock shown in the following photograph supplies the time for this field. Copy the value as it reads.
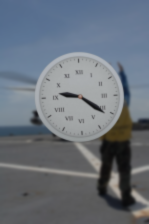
9:21
